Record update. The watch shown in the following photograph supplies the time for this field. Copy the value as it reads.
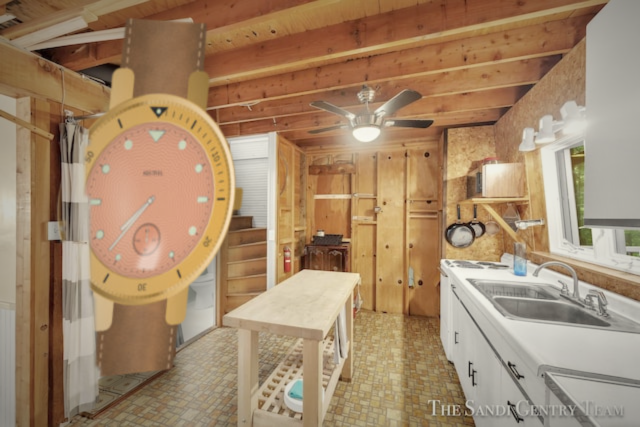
7:37
